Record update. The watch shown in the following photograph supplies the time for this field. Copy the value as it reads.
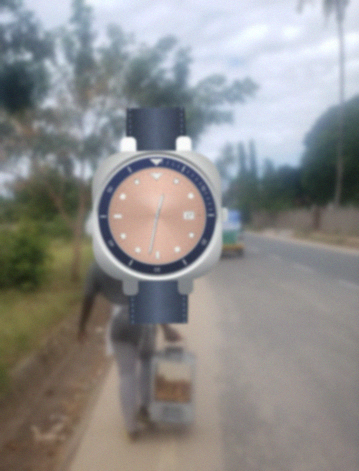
12:32
